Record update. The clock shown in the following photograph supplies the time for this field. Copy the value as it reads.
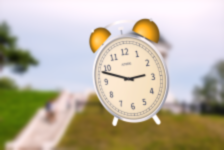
2:48
